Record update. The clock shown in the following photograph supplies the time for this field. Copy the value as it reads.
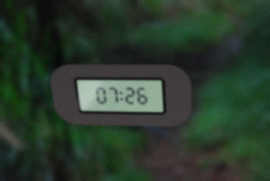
7:26
